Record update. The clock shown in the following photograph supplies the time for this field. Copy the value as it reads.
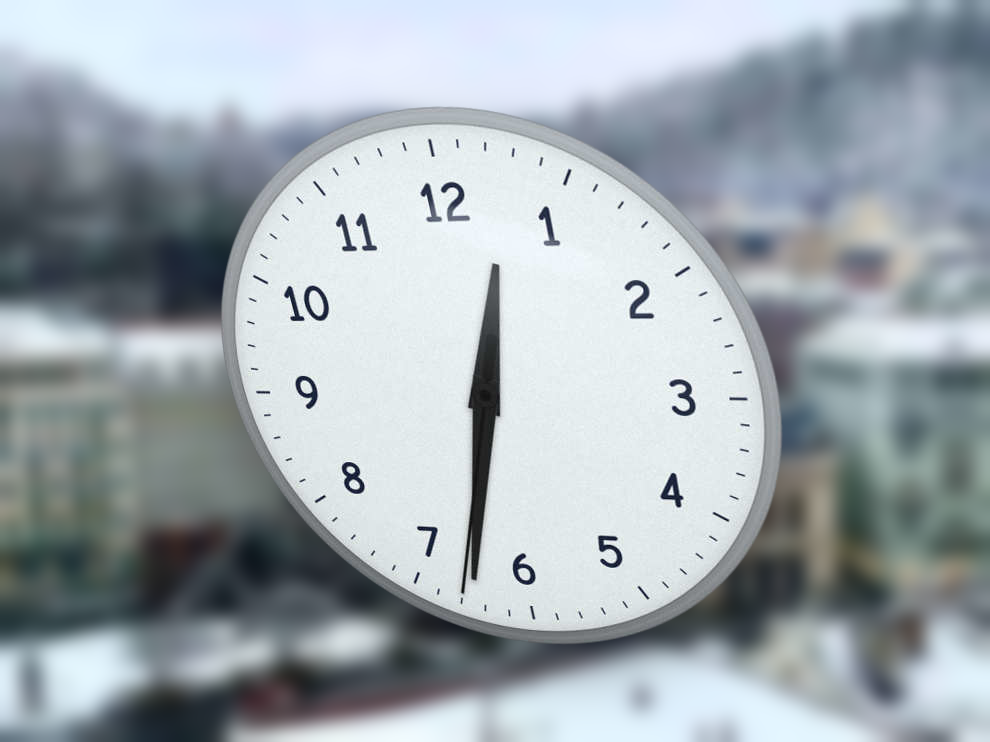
12:32:33
